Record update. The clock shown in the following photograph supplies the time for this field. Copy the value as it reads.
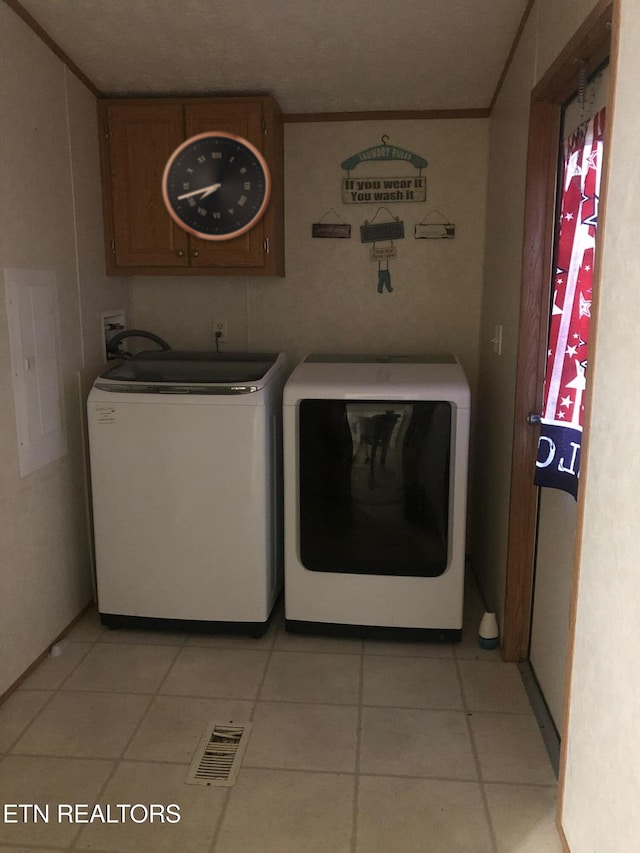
7:42
